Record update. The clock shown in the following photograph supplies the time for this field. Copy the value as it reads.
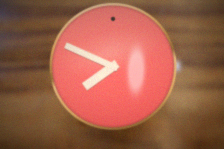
7:49
